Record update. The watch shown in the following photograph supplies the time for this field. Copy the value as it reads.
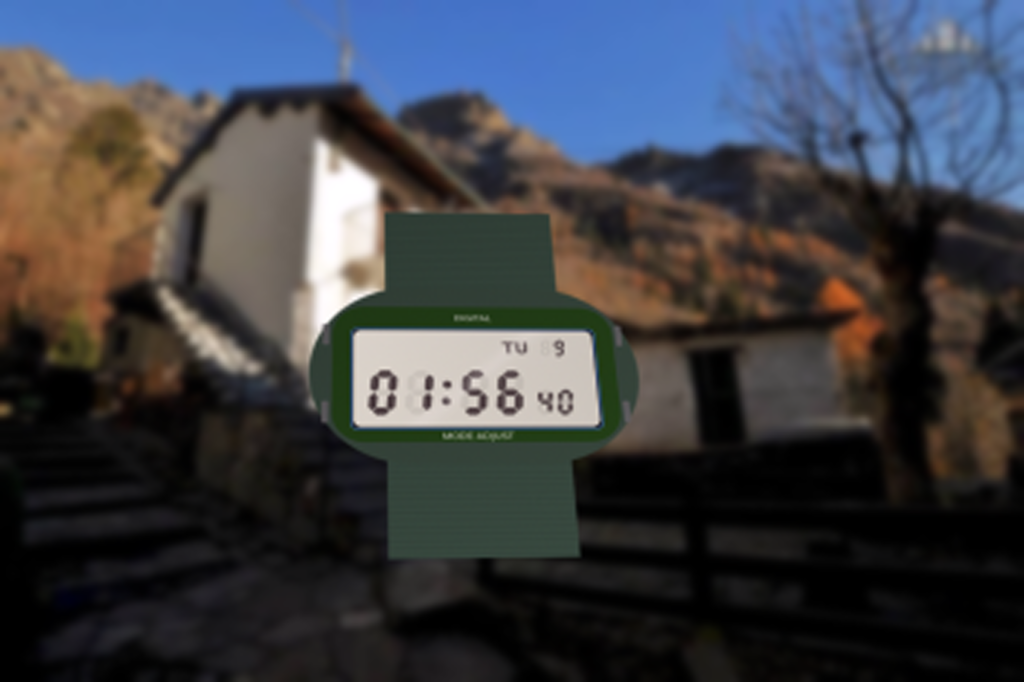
1:56:40
